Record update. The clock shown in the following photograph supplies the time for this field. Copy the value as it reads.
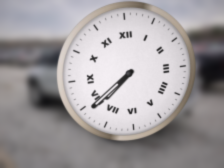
7:39
